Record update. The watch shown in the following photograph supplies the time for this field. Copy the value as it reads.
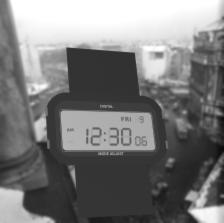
12:30:06
